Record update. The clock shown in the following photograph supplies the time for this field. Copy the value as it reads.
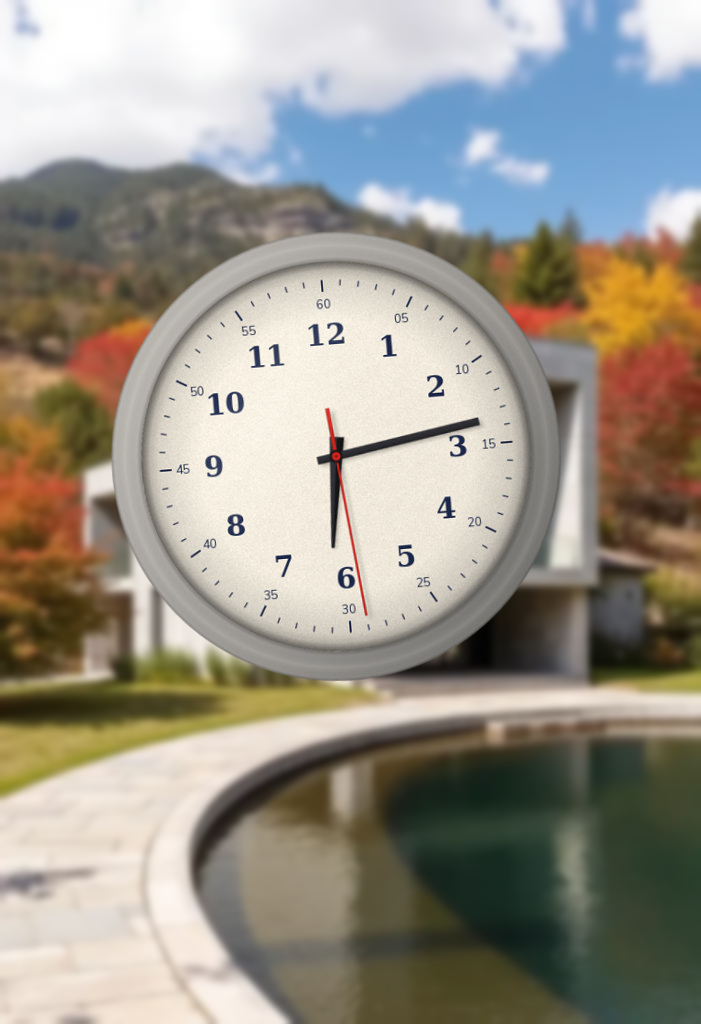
6:13:29
